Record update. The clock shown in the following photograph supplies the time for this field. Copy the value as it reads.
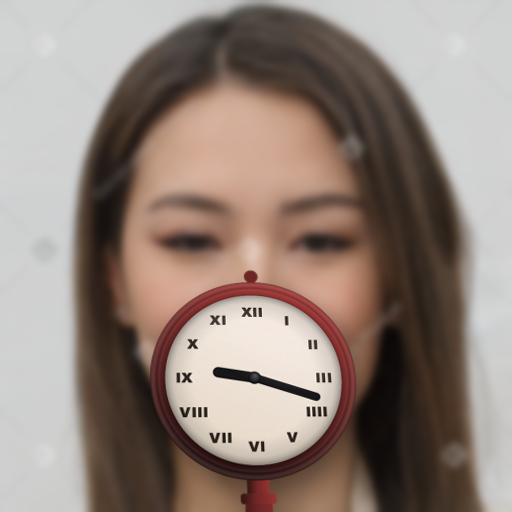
9:18
